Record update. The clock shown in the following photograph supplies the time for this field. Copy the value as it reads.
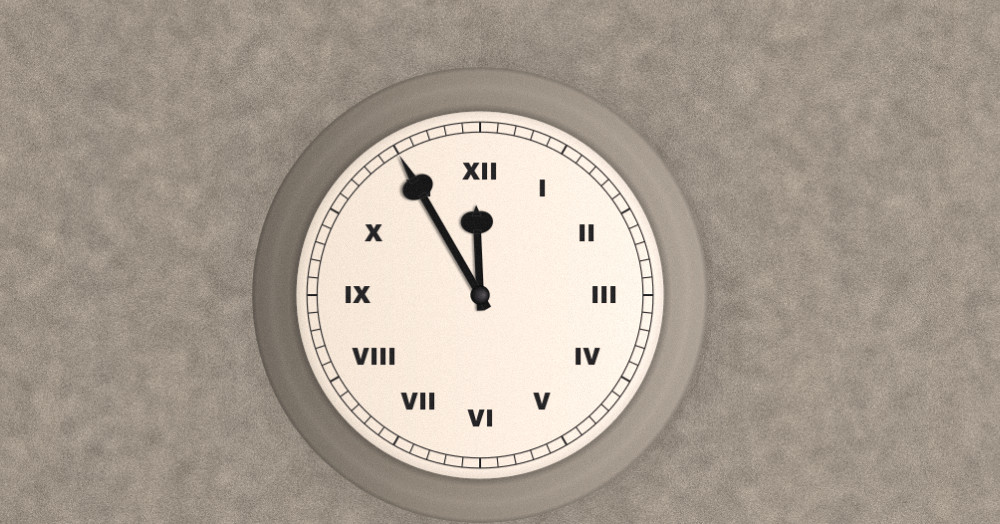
11:55
